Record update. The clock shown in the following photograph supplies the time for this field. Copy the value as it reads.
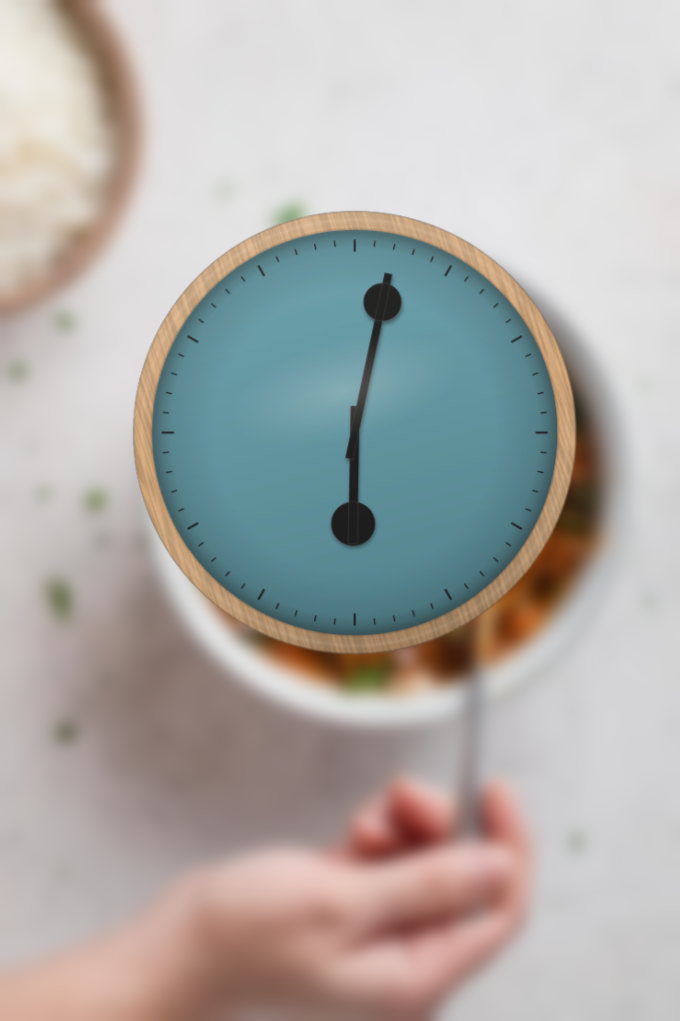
6:02
